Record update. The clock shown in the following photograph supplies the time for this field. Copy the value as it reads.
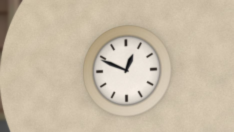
12:49
